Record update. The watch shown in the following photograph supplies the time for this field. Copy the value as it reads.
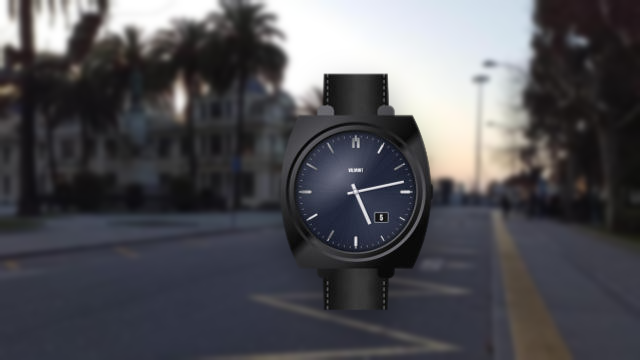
5:13
